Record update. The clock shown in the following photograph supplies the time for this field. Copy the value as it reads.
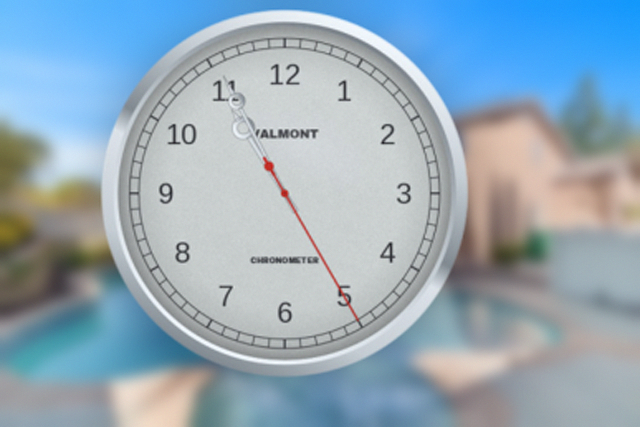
10:55:25
